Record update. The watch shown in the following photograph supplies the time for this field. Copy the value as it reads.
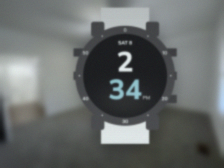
2:34
